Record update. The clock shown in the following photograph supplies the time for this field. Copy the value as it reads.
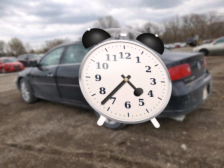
4:37
